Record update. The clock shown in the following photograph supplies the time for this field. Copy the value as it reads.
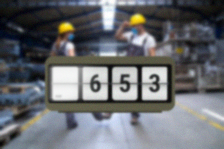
6:53
